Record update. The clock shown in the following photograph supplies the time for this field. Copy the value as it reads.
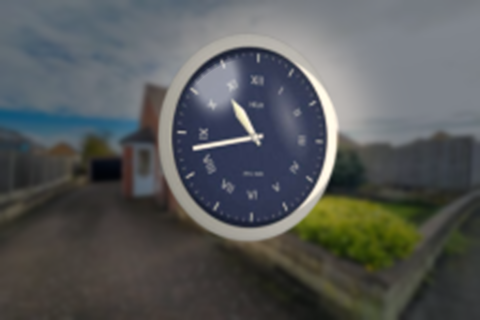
10:43
